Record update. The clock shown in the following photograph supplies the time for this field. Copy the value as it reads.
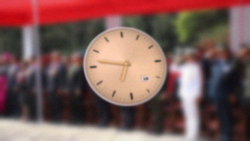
6:47
